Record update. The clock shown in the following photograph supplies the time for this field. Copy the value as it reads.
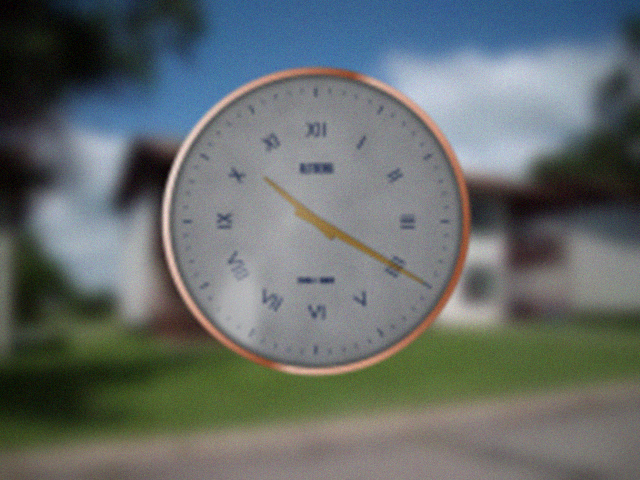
10:20
